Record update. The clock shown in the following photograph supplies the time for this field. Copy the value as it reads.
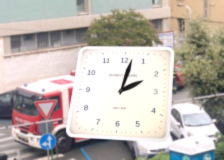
2:02
